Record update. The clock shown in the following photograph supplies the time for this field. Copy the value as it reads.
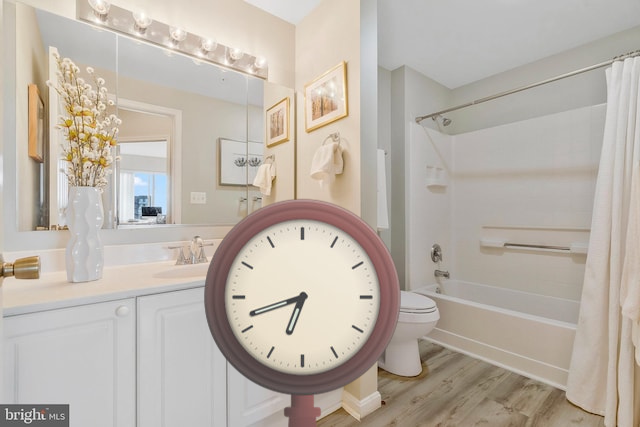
6:42
